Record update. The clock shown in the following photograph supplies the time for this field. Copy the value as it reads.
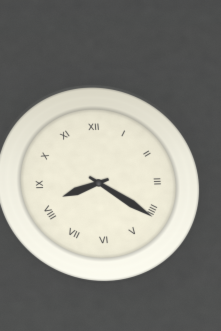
8:21
